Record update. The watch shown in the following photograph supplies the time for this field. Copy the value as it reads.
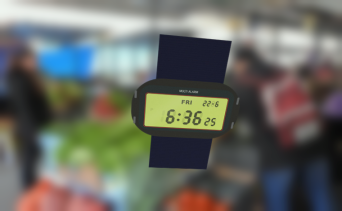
6:36:25
